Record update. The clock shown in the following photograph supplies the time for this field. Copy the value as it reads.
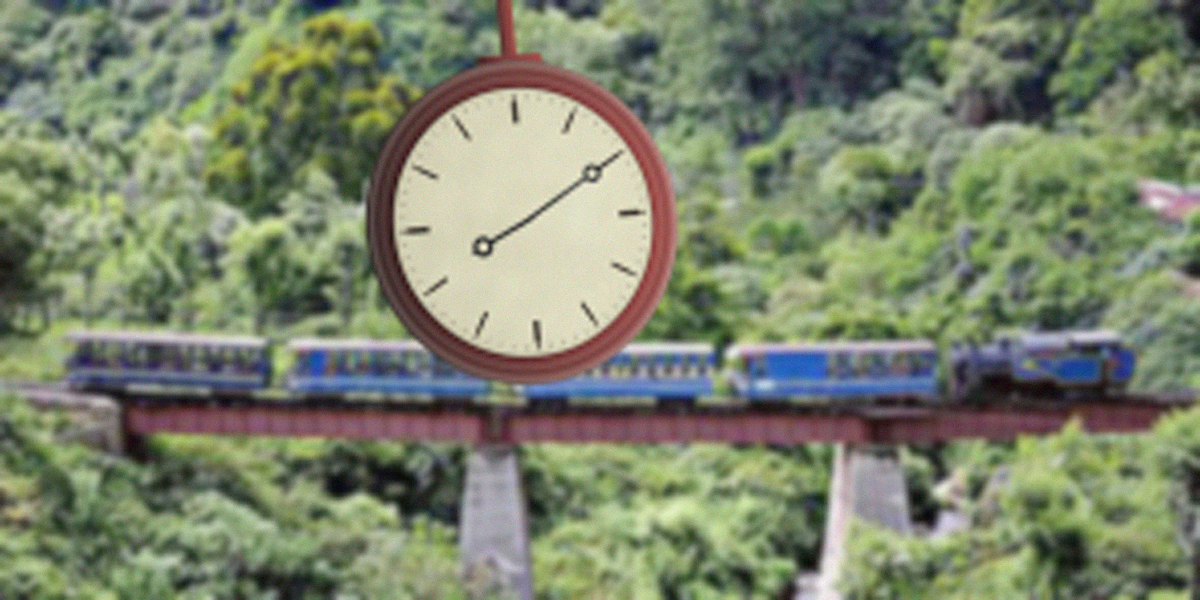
8:10
